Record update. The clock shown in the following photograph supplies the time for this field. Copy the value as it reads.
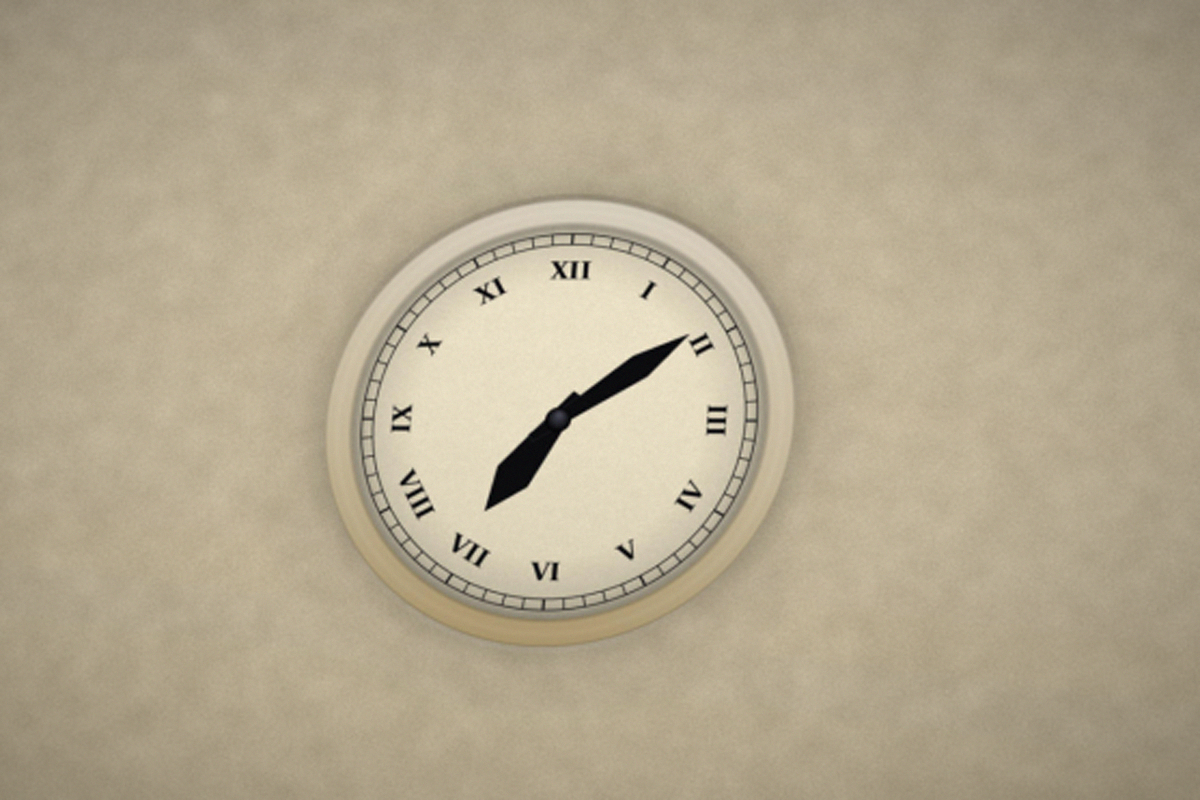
7:09
